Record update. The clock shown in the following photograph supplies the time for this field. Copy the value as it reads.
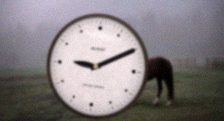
9:10
